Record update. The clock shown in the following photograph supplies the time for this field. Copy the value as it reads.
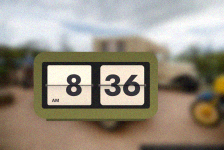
8:36
